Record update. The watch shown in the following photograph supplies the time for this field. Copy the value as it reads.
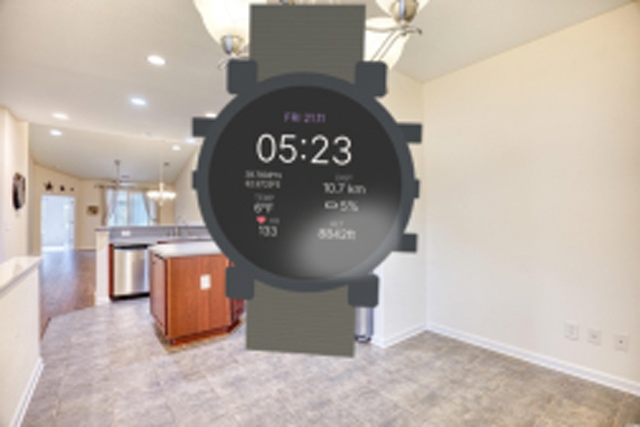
5:23
